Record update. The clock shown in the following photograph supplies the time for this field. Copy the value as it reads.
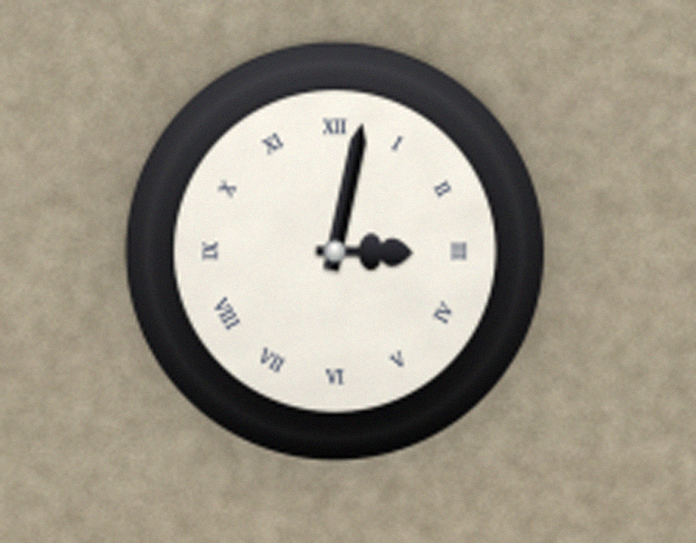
3:02
